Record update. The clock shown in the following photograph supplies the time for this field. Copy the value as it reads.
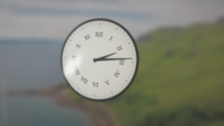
2:14
